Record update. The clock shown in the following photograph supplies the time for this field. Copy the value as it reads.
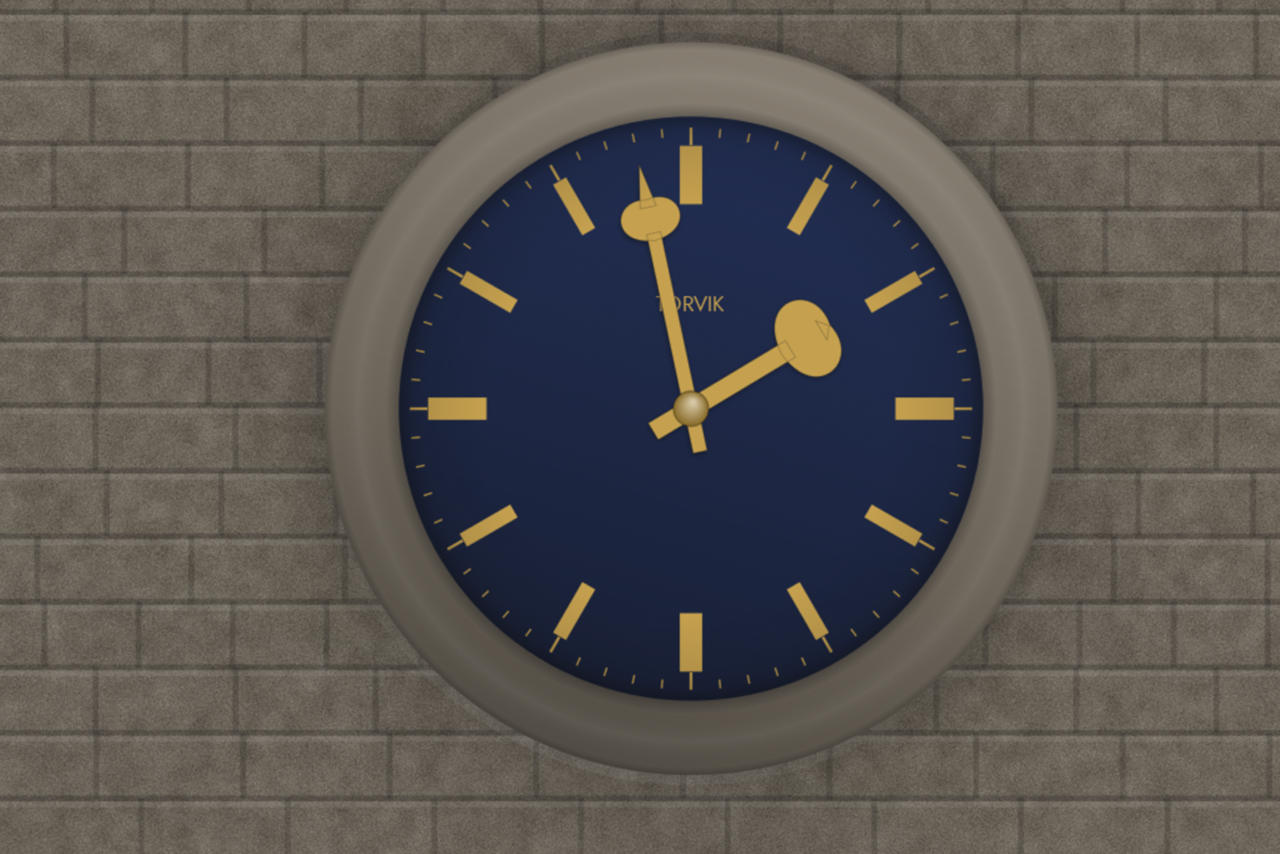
1:58
